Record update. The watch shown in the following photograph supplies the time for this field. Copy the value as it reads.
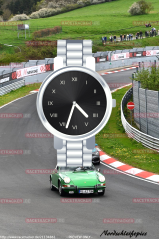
4:33
